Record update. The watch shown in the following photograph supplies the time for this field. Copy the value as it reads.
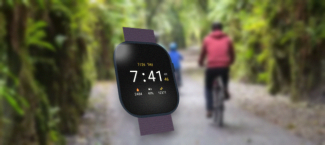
7:41
